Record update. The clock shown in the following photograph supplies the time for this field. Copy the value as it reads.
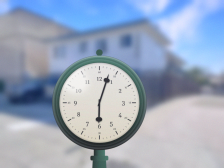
6:03
